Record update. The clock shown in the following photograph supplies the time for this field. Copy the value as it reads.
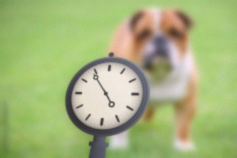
4:54
